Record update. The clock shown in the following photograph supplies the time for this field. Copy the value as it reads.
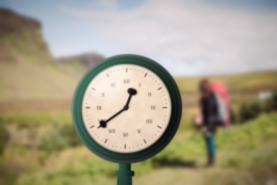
12:39
